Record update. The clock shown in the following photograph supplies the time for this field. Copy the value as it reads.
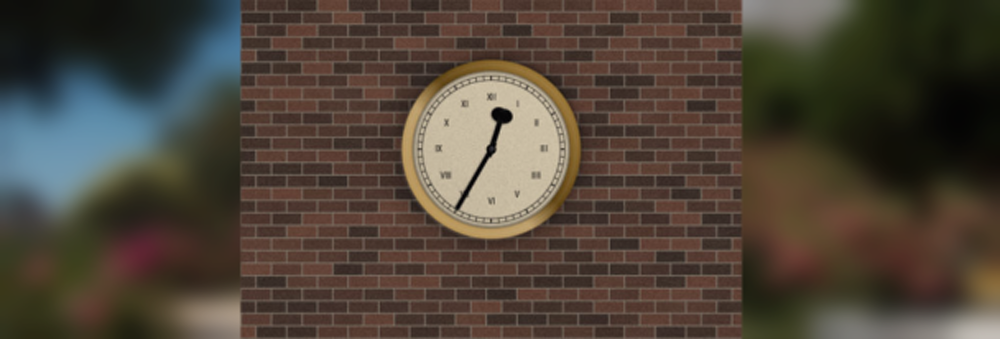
12:35
